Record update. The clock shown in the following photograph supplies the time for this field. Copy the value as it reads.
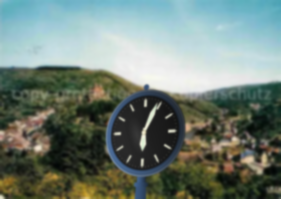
6:04
